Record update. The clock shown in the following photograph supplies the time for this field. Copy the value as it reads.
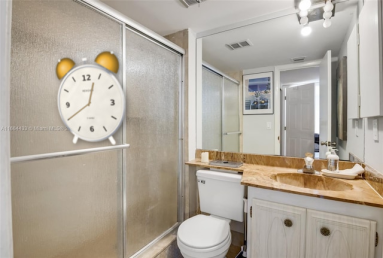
12:40
